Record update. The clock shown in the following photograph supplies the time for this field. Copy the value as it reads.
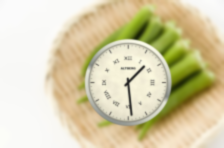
1:29
